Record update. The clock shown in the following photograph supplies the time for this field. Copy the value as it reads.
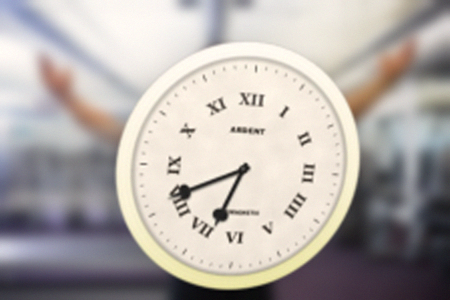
6:41
